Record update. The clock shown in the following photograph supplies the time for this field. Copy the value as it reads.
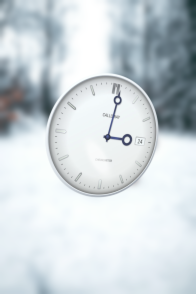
3:01
